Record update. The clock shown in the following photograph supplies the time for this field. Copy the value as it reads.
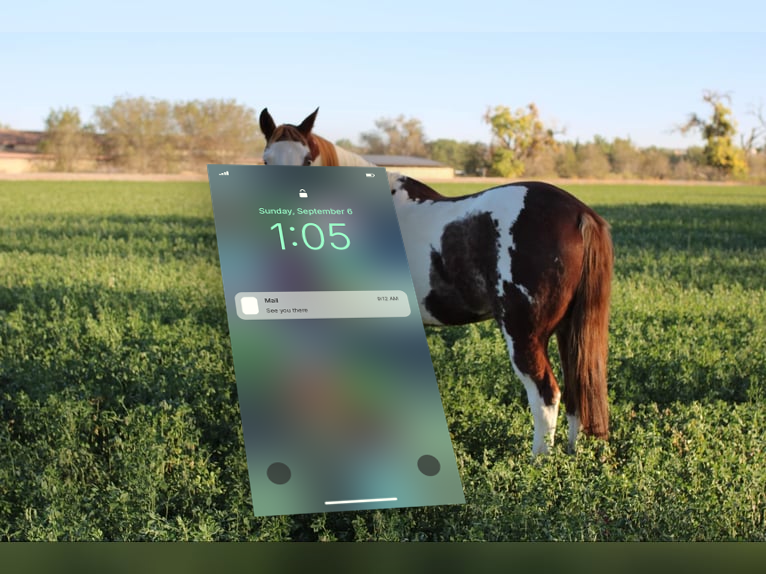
1:05
